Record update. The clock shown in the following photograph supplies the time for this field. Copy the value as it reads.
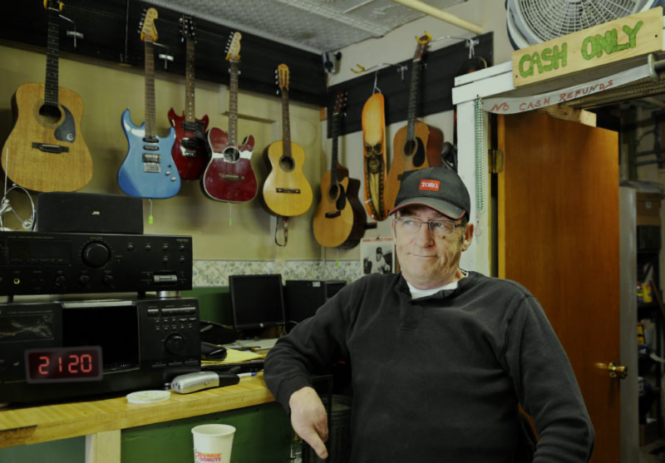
21:20
